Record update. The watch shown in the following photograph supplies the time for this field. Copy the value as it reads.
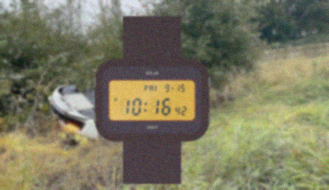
10:16
